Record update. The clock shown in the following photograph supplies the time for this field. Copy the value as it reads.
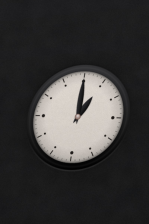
1:00
